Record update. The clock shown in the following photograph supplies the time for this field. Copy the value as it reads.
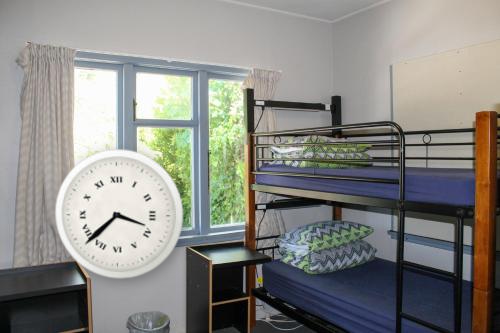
3:38
